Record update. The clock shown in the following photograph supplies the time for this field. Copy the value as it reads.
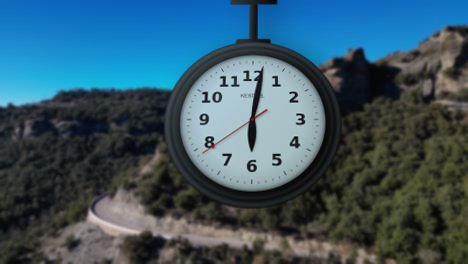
6:01:39
